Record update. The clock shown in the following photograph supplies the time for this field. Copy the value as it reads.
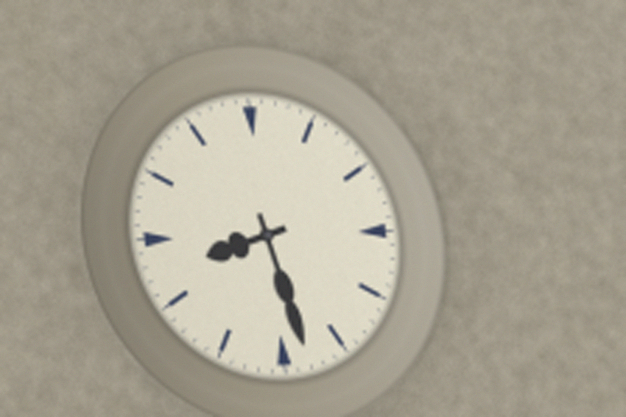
8:28
